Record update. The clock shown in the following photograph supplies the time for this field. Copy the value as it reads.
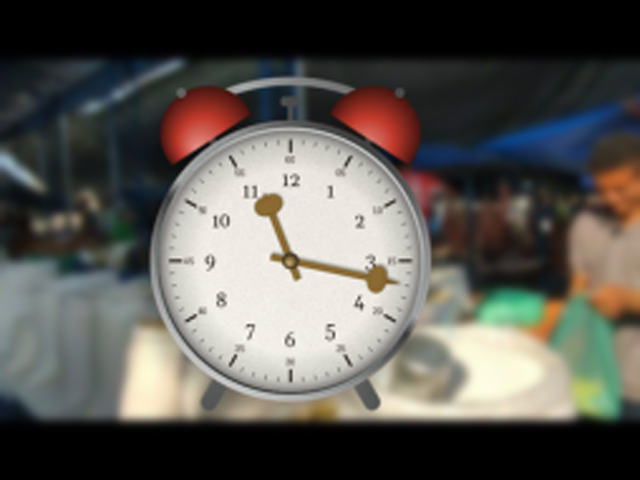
11:17
